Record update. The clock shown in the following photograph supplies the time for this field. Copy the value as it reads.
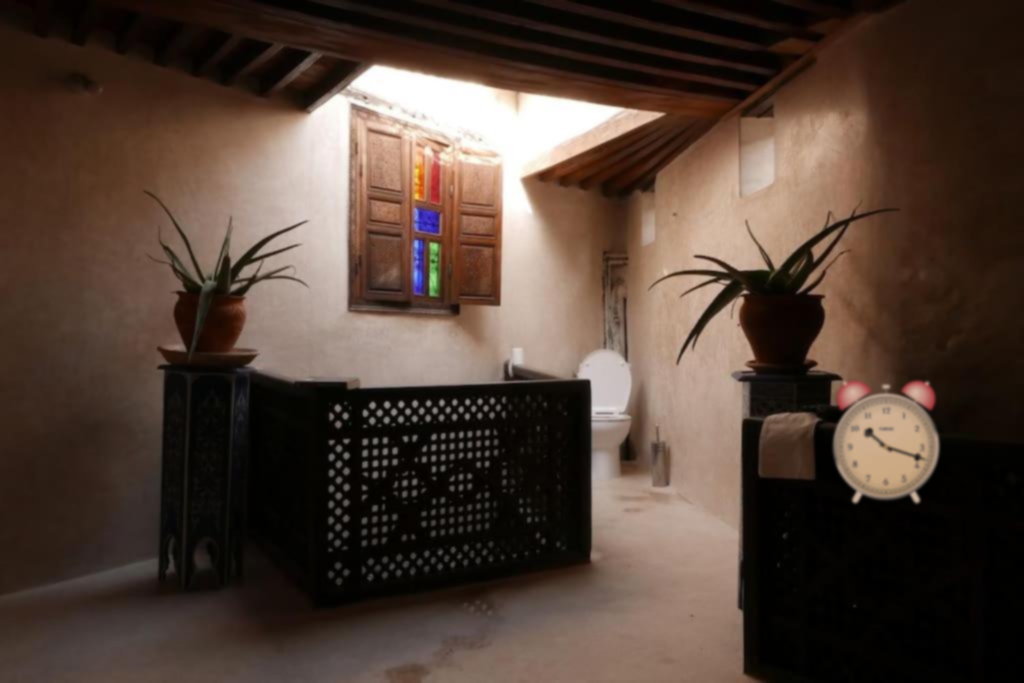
10:18
